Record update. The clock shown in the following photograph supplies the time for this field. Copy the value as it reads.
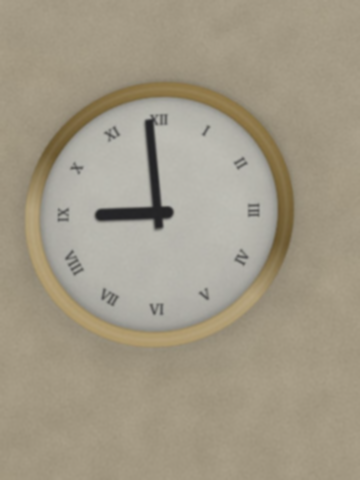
8:59
